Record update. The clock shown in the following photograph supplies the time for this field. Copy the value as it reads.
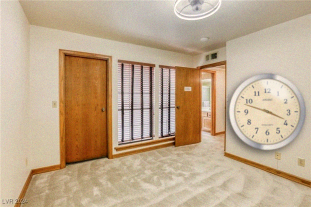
3:48
